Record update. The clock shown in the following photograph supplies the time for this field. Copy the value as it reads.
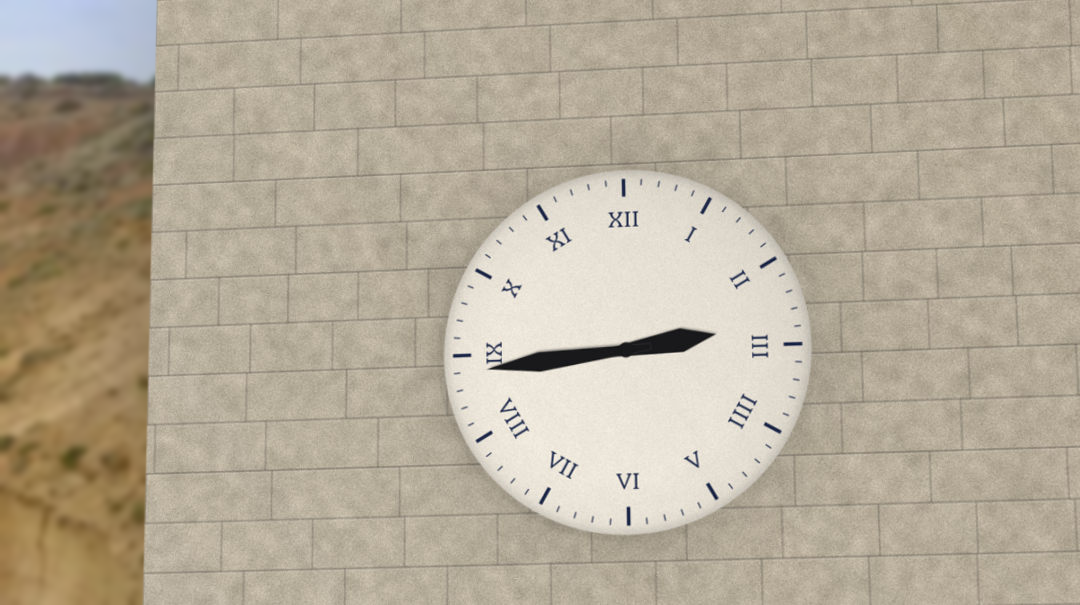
2:44
